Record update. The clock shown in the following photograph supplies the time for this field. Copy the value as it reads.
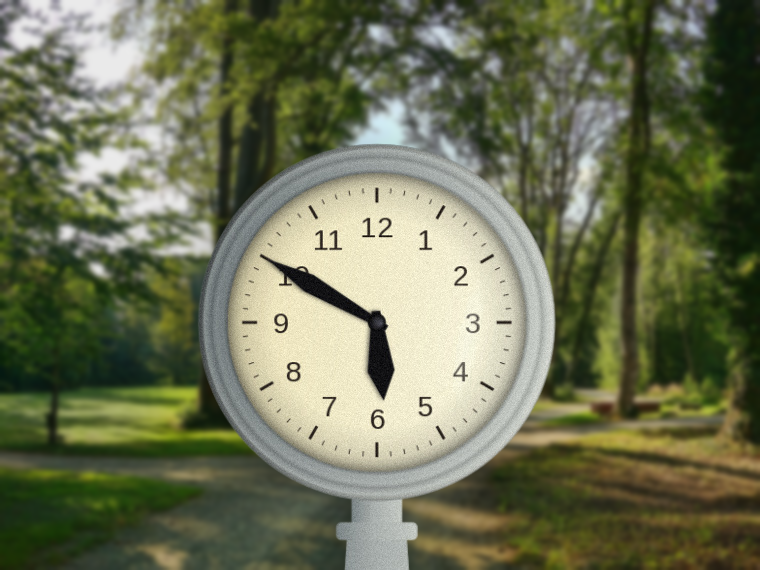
5:50
